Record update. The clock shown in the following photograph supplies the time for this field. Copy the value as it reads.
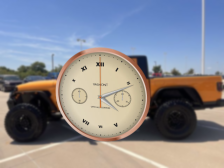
4:11
